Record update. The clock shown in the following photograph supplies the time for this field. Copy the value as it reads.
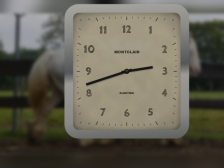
2:42
